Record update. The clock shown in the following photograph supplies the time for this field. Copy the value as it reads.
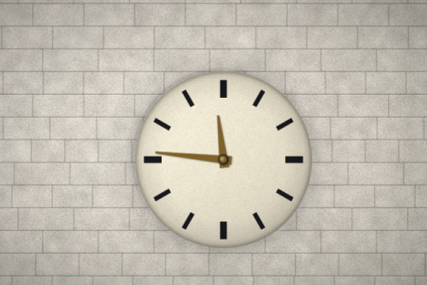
11:46
